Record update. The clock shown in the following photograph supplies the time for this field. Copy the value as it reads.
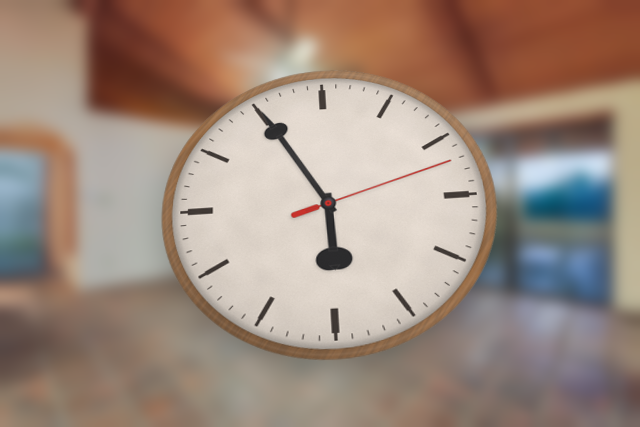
5:55:12
